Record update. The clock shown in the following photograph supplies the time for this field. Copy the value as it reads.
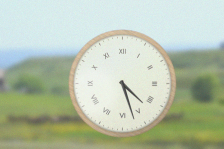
4:27
